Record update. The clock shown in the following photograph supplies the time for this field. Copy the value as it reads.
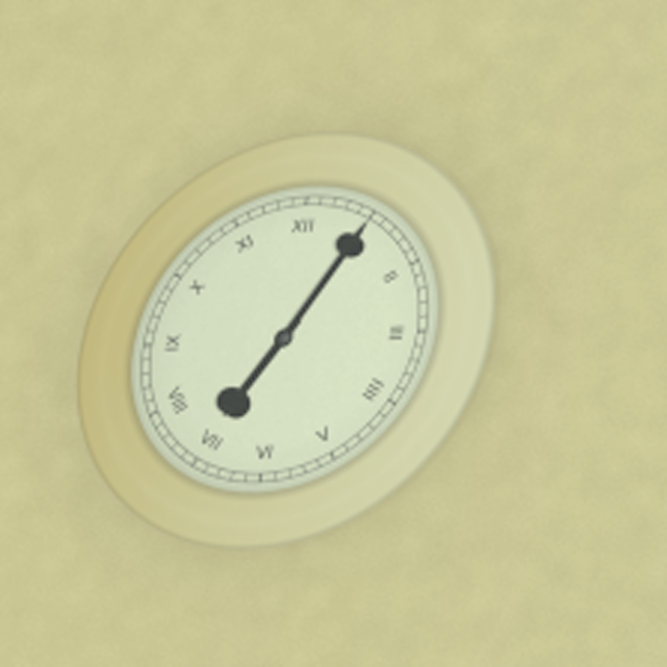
7:05
